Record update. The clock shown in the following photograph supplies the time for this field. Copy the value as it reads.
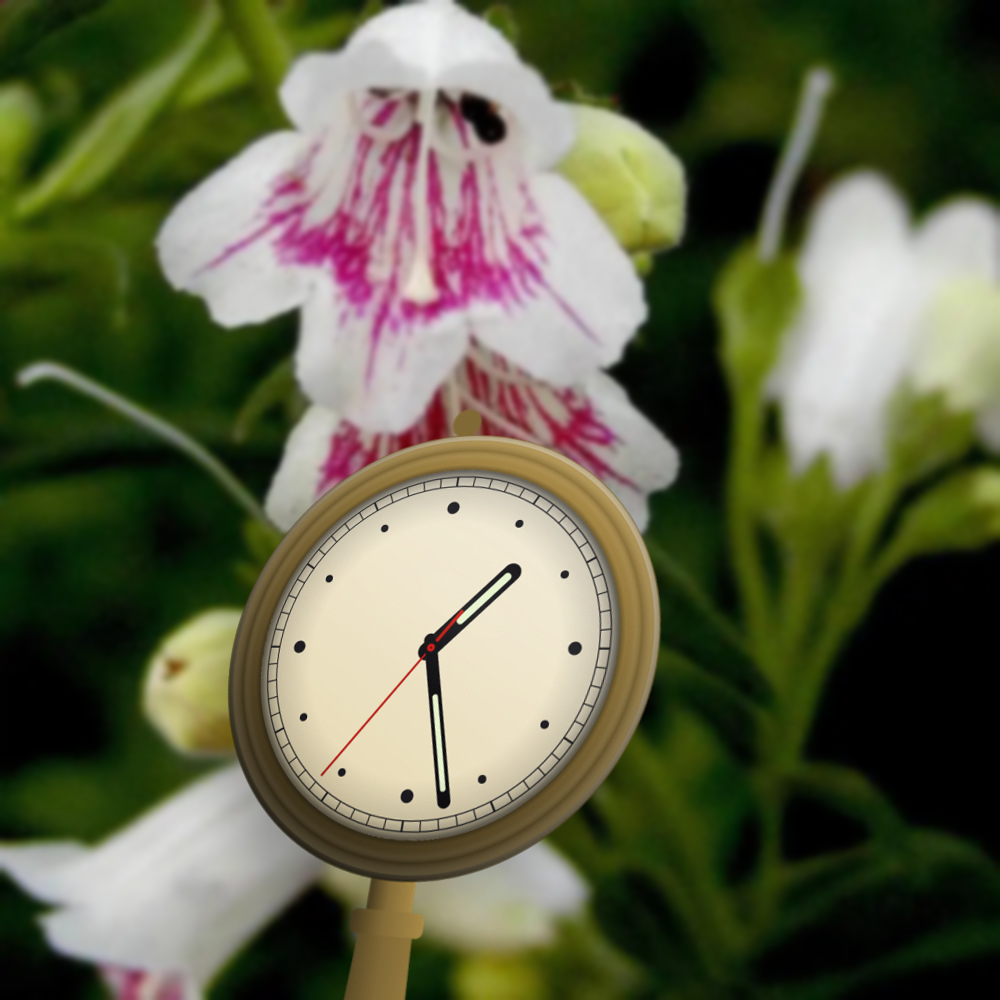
1:27:36
